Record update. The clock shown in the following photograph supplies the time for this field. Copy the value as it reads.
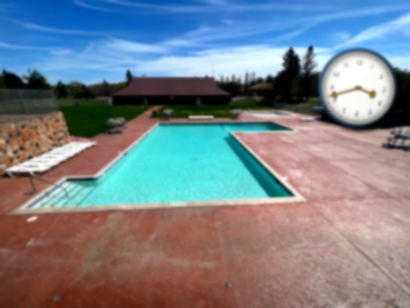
3:42
